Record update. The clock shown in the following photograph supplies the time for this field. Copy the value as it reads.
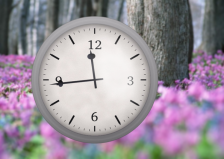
11:44
